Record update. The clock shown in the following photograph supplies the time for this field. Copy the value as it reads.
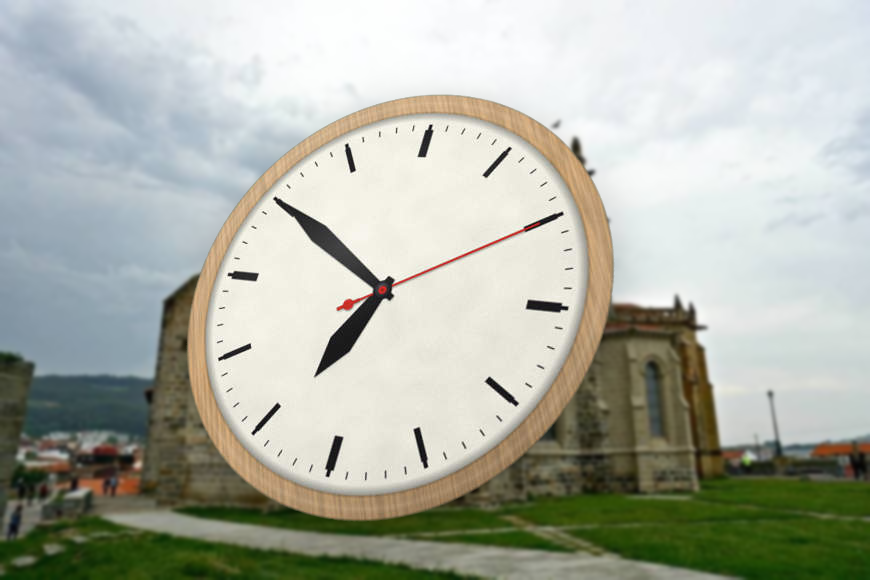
6:50:10
